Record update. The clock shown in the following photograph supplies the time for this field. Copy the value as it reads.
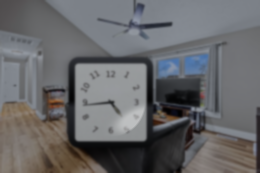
4:44
